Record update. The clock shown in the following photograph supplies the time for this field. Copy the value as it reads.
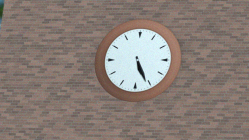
5:26
